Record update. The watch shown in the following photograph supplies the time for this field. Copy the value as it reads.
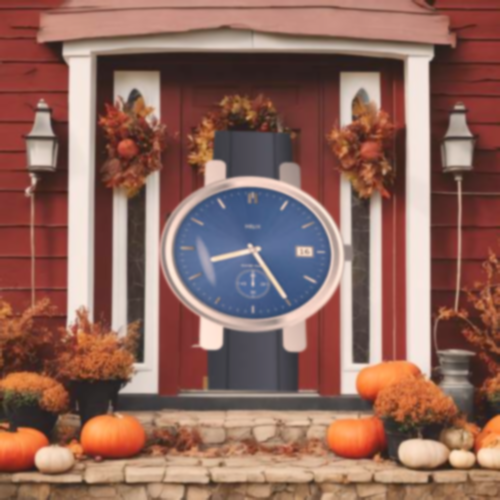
8:25
